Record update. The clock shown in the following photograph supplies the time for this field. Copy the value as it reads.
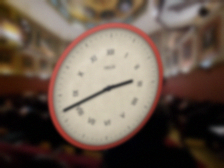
2:42
